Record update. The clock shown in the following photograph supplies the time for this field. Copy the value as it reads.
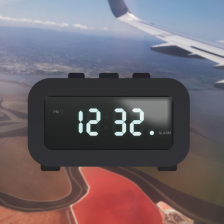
12:32
